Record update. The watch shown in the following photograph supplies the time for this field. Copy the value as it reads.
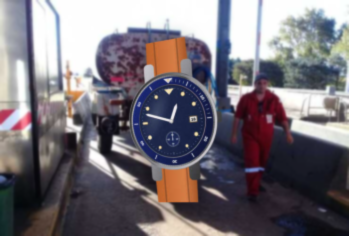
12:48
